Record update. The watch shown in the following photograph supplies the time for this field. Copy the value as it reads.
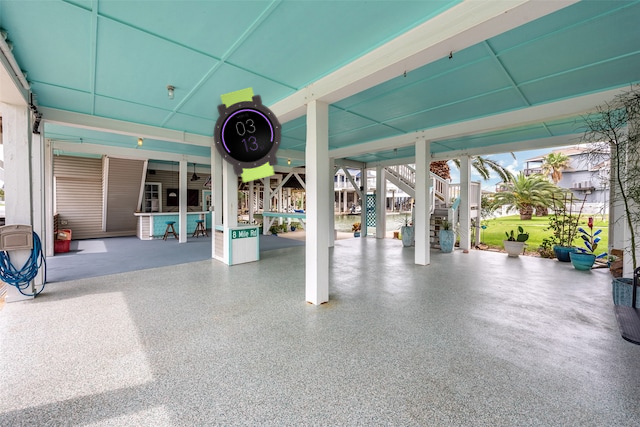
3:13
